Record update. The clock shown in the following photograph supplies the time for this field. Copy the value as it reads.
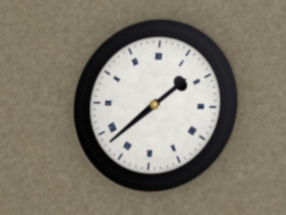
1:38
